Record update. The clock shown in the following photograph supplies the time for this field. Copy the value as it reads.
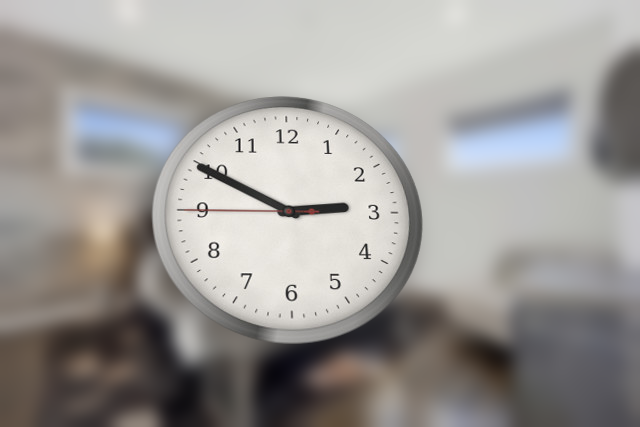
2:49:45
